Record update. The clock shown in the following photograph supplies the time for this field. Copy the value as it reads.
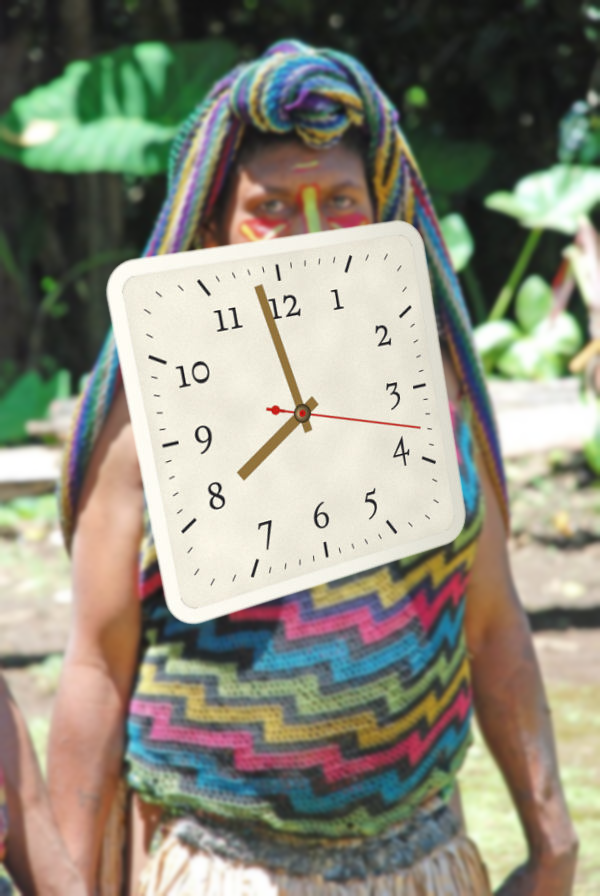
7:58:18
